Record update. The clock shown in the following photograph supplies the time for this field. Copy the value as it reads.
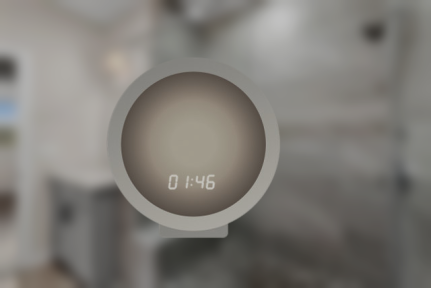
1:46
